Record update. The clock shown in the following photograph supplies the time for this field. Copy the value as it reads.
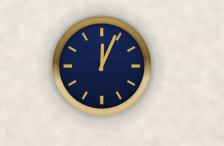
12:04
